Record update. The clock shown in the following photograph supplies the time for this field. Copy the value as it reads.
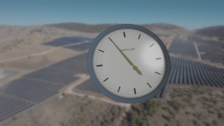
4:55
